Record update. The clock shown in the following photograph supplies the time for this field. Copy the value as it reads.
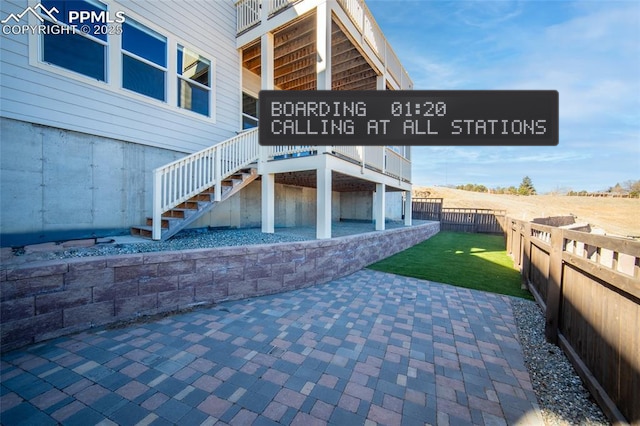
1:20
